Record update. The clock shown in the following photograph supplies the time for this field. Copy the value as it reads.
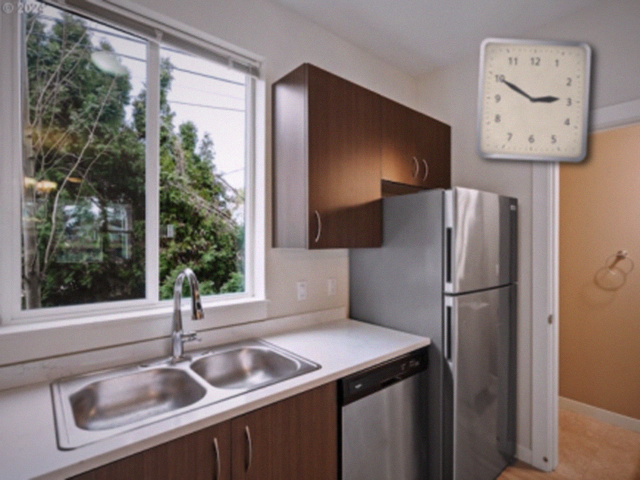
2:50
